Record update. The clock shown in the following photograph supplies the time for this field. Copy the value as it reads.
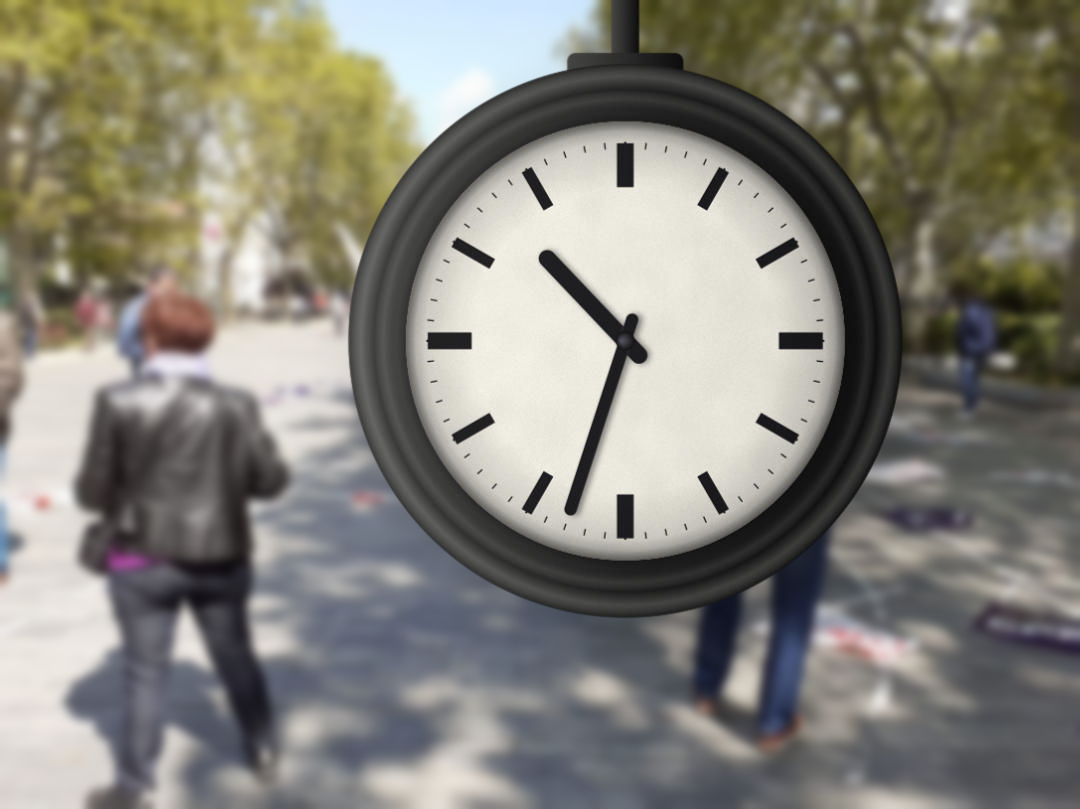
10:33
